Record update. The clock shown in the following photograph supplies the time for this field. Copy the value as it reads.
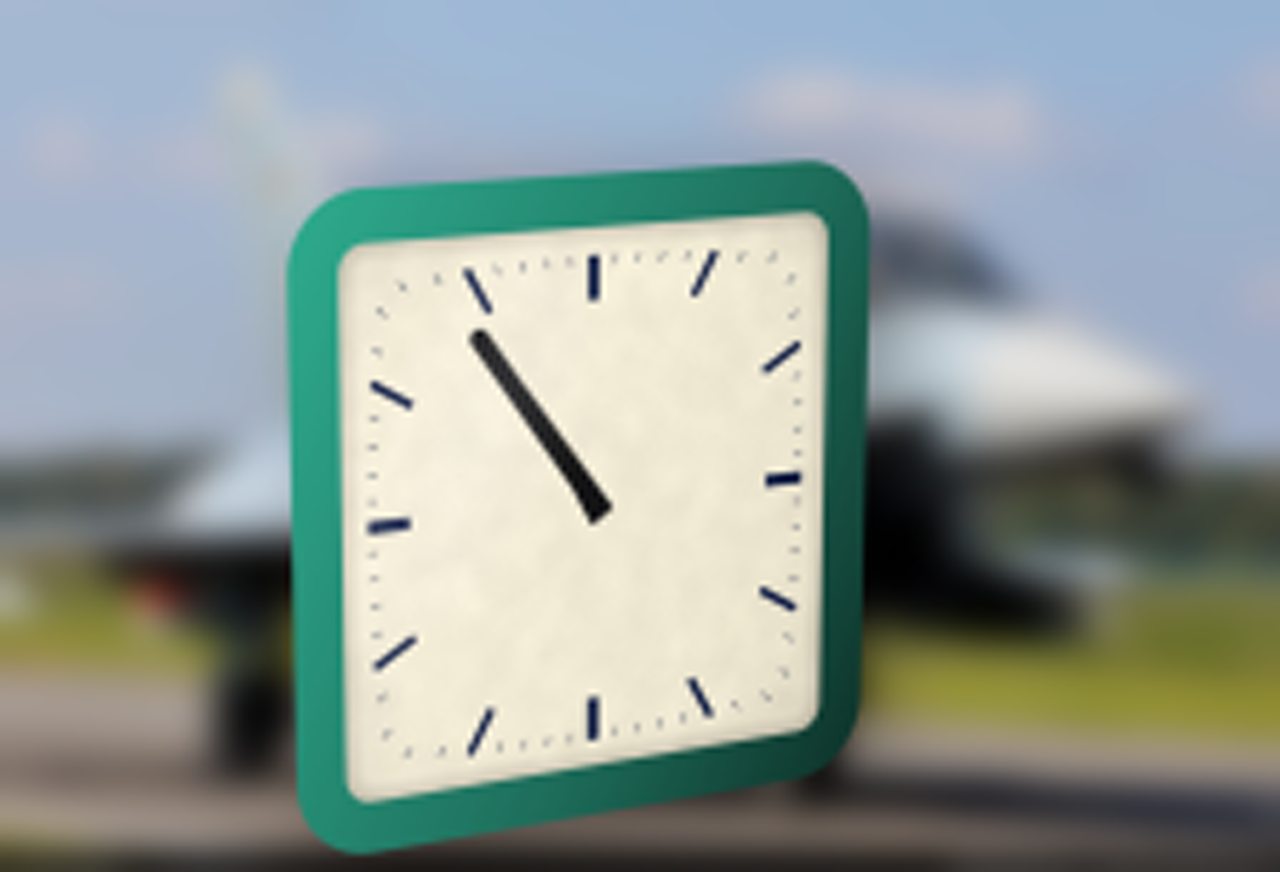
10:54
